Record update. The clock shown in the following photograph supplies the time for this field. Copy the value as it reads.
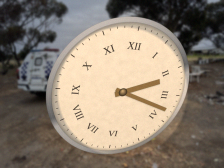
2:18
